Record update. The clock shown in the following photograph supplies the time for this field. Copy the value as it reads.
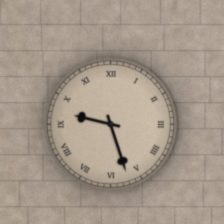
9:27
